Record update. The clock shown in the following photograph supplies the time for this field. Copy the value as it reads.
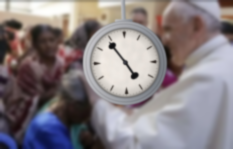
4:54
